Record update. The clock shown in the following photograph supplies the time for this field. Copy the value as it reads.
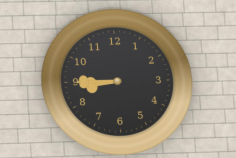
8:45
